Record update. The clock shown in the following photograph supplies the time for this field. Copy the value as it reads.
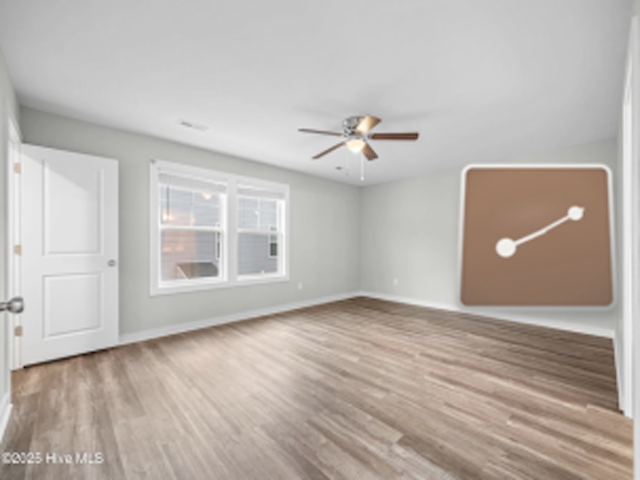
8:10
